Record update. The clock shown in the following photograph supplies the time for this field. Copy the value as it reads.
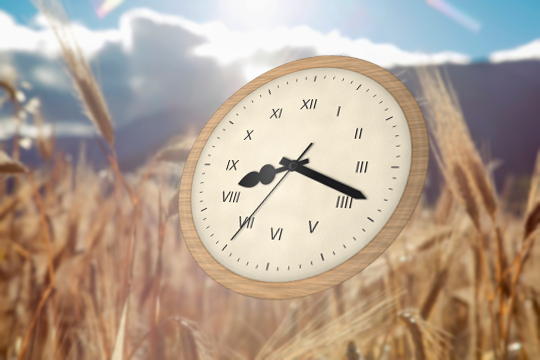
8:18:35
